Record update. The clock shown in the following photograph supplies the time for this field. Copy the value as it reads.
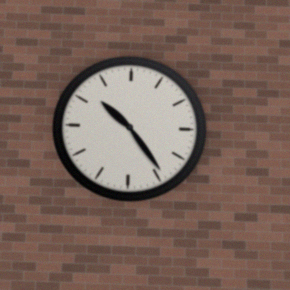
10:24
